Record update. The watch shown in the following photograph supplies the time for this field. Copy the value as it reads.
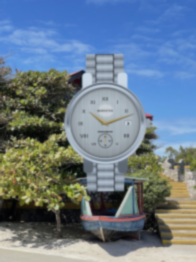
10:12
